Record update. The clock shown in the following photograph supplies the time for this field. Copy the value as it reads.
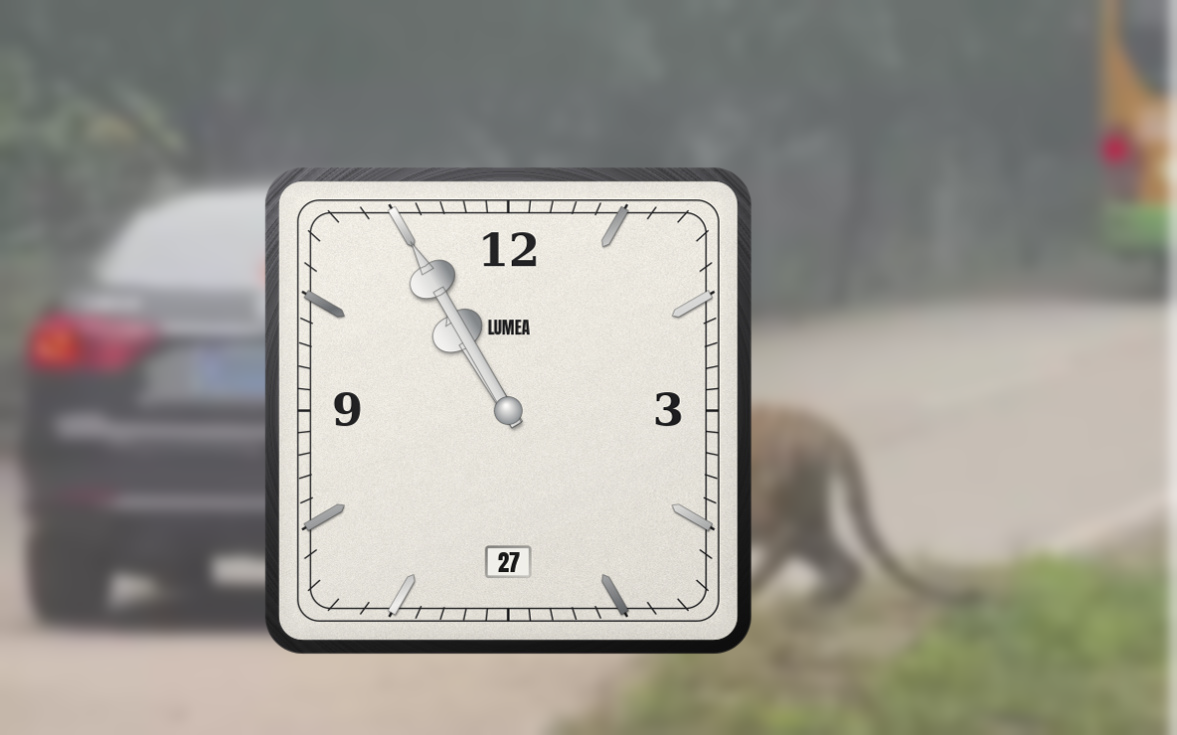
10:55
